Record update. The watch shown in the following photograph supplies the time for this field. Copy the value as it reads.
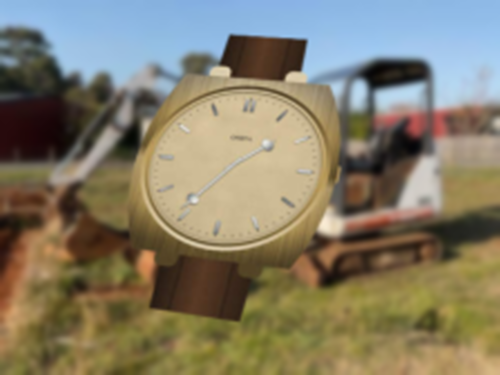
1:36
